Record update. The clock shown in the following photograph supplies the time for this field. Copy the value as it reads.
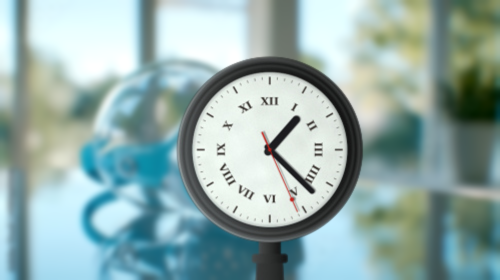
1:22:26
